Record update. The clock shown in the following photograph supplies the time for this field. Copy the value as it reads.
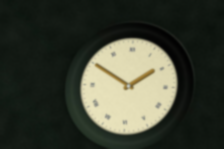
1:50
